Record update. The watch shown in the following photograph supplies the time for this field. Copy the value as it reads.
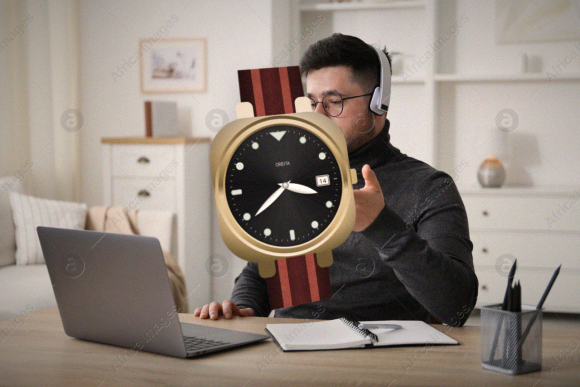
3:39
